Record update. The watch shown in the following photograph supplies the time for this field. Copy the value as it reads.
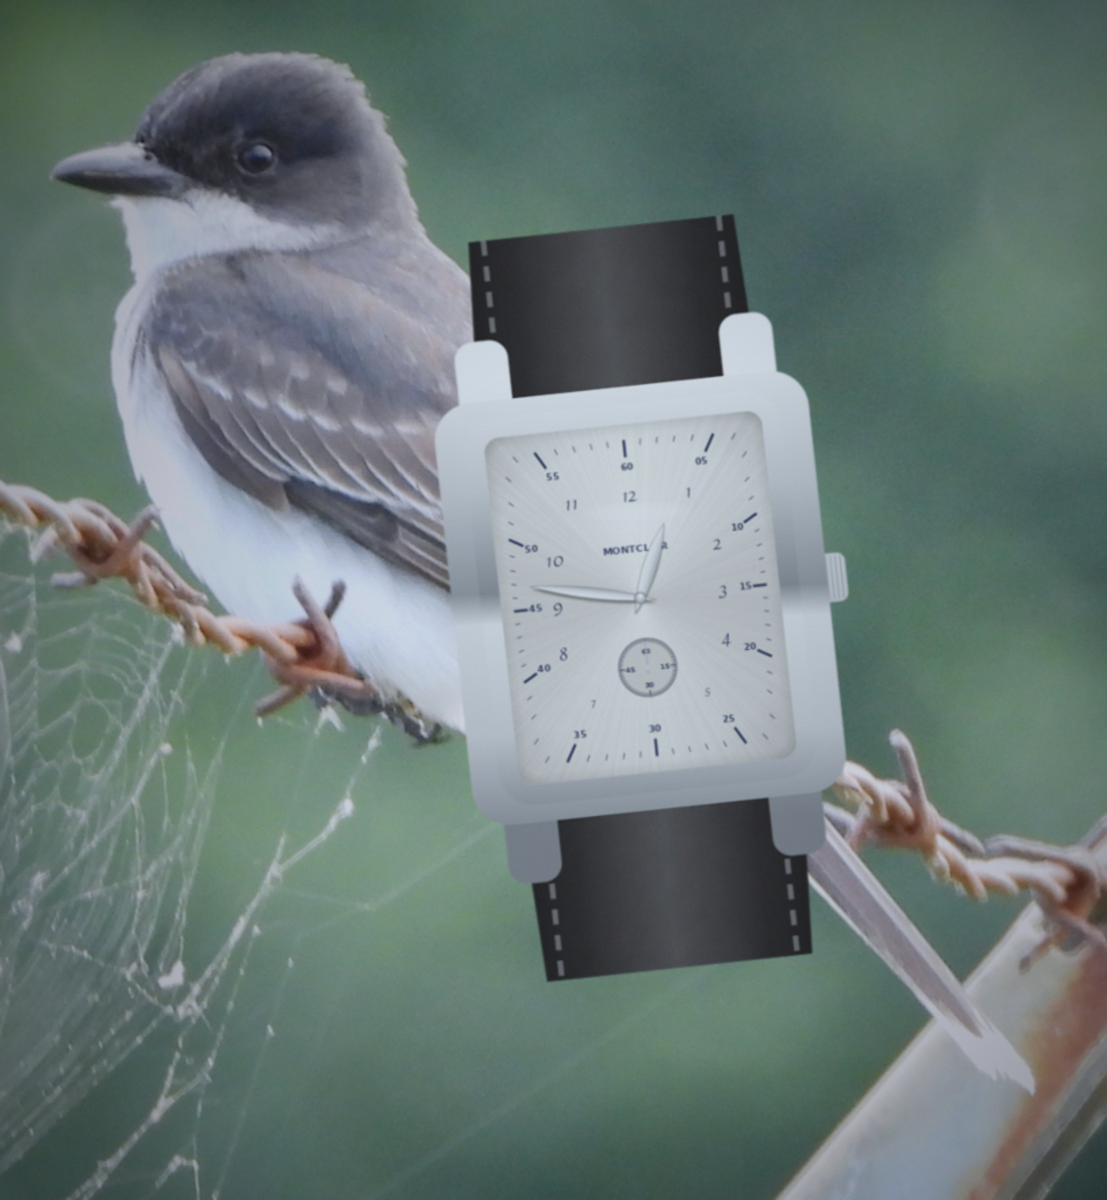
12:47
